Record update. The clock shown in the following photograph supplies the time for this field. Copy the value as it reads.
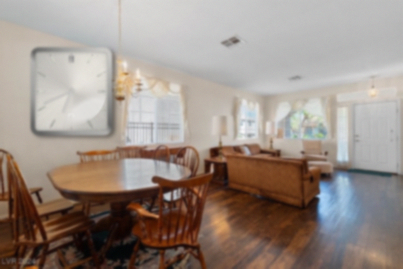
6:41
